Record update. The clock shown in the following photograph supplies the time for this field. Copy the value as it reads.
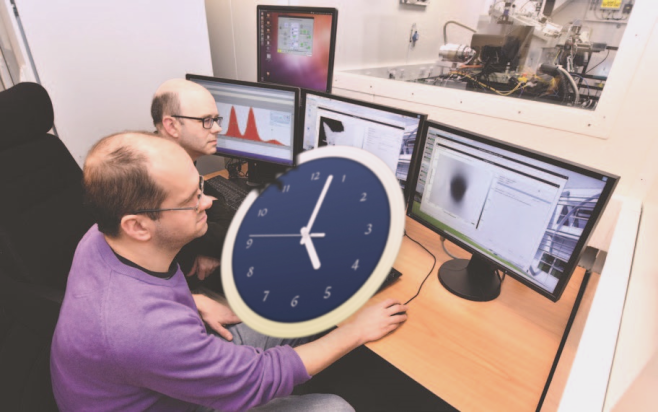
5:02:46
